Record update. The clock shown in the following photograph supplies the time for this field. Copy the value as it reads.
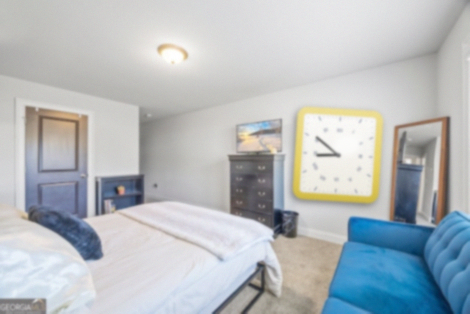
8:51
